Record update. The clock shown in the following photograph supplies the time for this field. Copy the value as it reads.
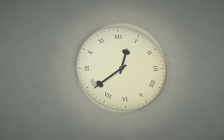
12:39
